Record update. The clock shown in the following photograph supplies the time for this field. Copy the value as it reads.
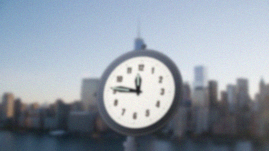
11:46
